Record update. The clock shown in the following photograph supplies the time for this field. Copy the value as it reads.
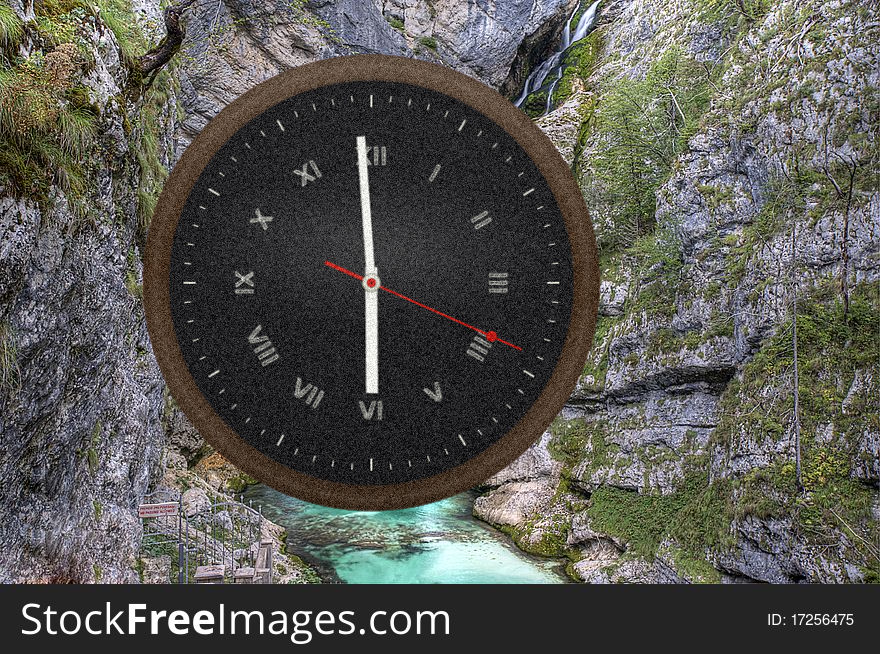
5:59:19
